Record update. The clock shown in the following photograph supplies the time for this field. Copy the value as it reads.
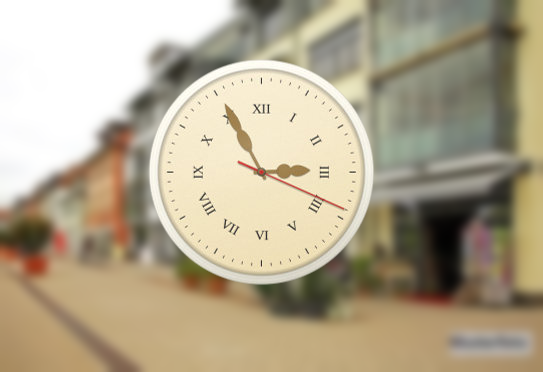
2:55:19
